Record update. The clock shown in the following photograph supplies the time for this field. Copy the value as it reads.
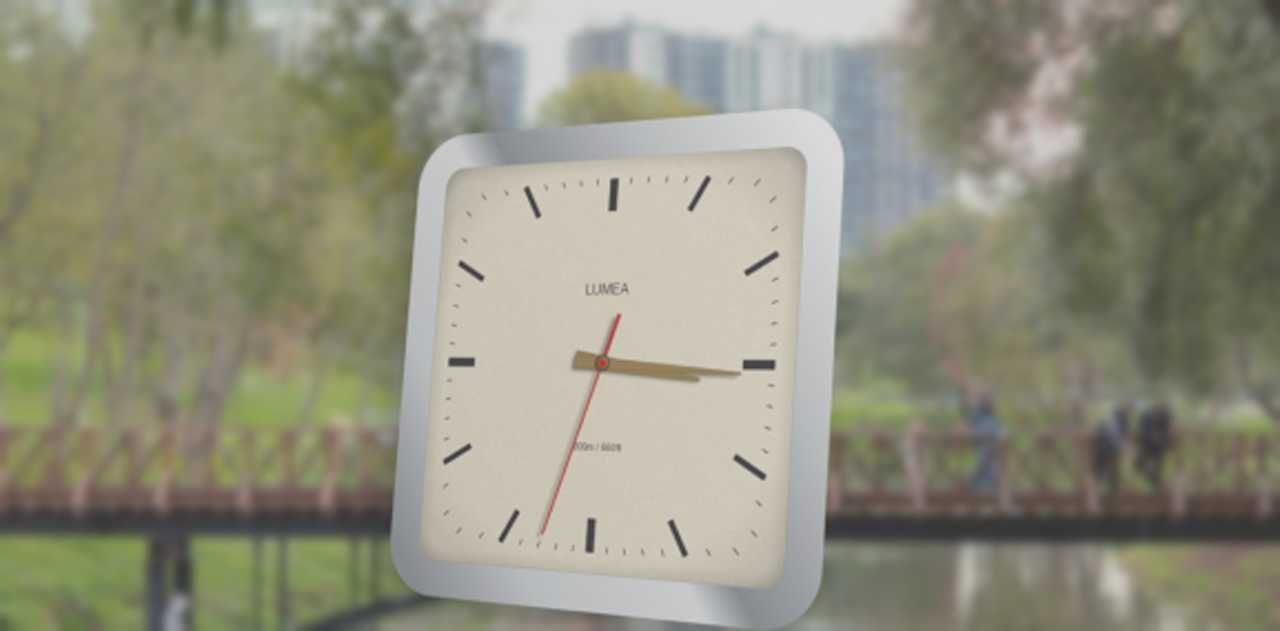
3:15:33
